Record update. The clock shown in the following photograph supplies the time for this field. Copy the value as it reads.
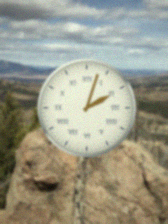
2:03
